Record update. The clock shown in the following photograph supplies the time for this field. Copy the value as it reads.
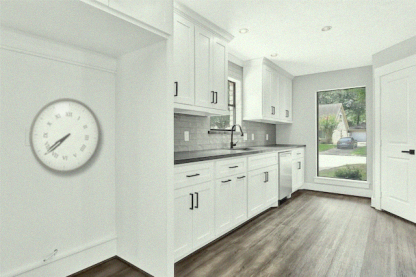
7:38
